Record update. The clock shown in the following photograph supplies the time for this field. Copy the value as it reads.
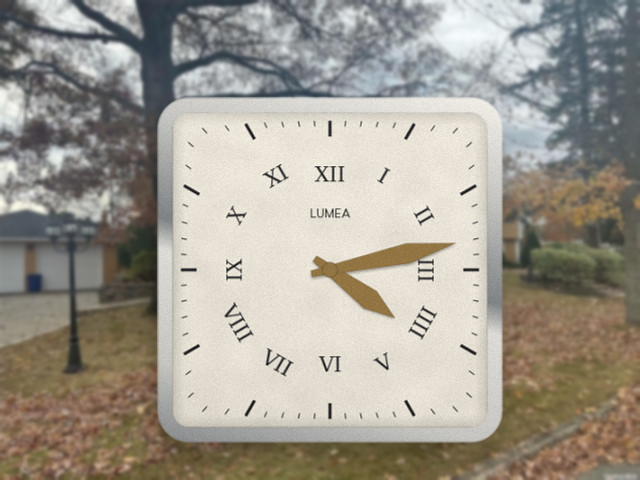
4:13
